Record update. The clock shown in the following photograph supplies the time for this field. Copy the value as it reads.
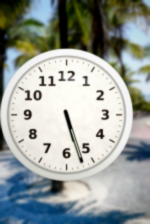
5:27
